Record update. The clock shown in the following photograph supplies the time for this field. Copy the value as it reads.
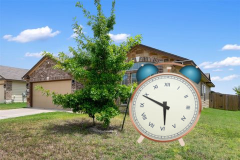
5:49
